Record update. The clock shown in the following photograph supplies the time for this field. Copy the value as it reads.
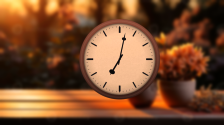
7:02
